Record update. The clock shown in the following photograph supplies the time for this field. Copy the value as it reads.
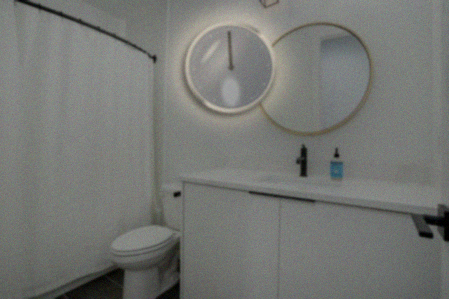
12:00
